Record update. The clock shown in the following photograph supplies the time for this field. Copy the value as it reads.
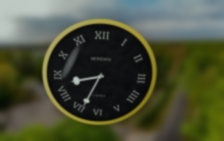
8:34
